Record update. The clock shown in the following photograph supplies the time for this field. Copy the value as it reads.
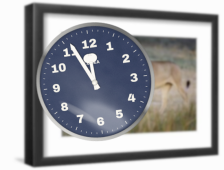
11:56
